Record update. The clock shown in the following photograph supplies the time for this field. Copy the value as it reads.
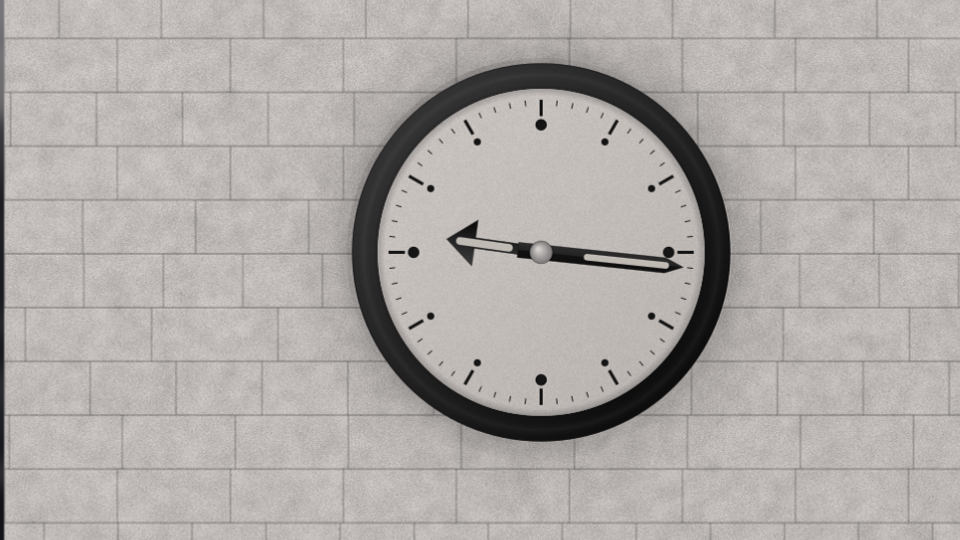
9:16
